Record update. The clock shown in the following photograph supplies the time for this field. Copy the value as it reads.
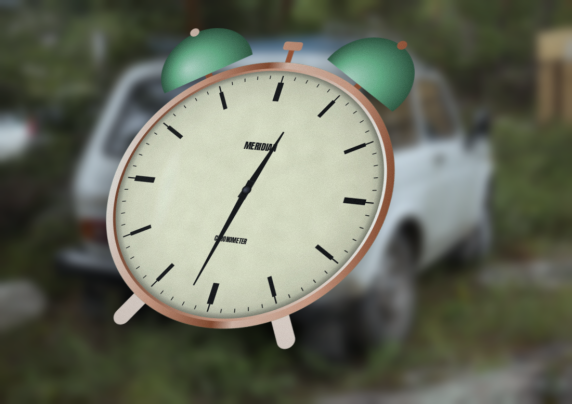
12:32
